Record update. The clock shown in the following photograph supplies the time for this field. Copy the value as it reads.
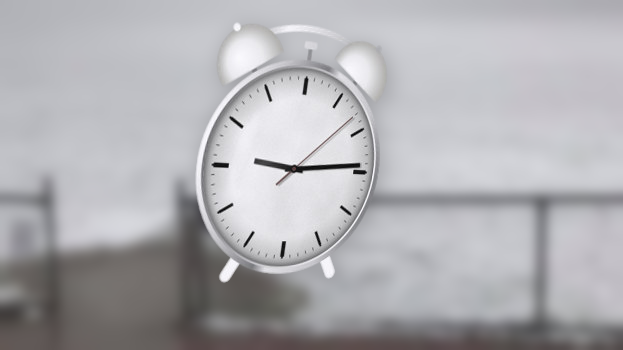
9:14:08
